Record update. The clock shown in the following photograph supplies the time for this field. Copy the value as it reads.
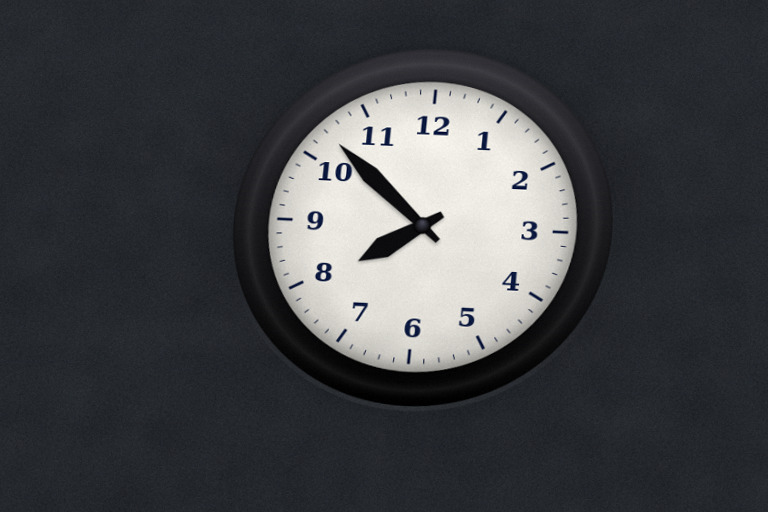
7:52
